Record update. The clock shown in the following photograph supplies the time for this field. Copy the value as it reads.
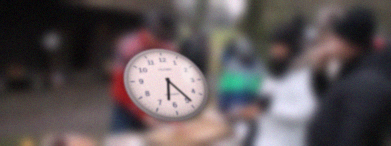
6:24
